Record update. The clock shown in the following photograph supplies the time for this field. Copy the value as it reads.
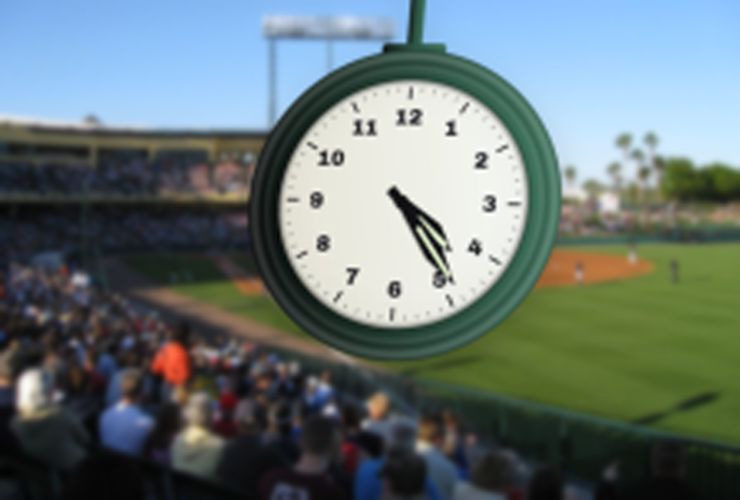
4:24
